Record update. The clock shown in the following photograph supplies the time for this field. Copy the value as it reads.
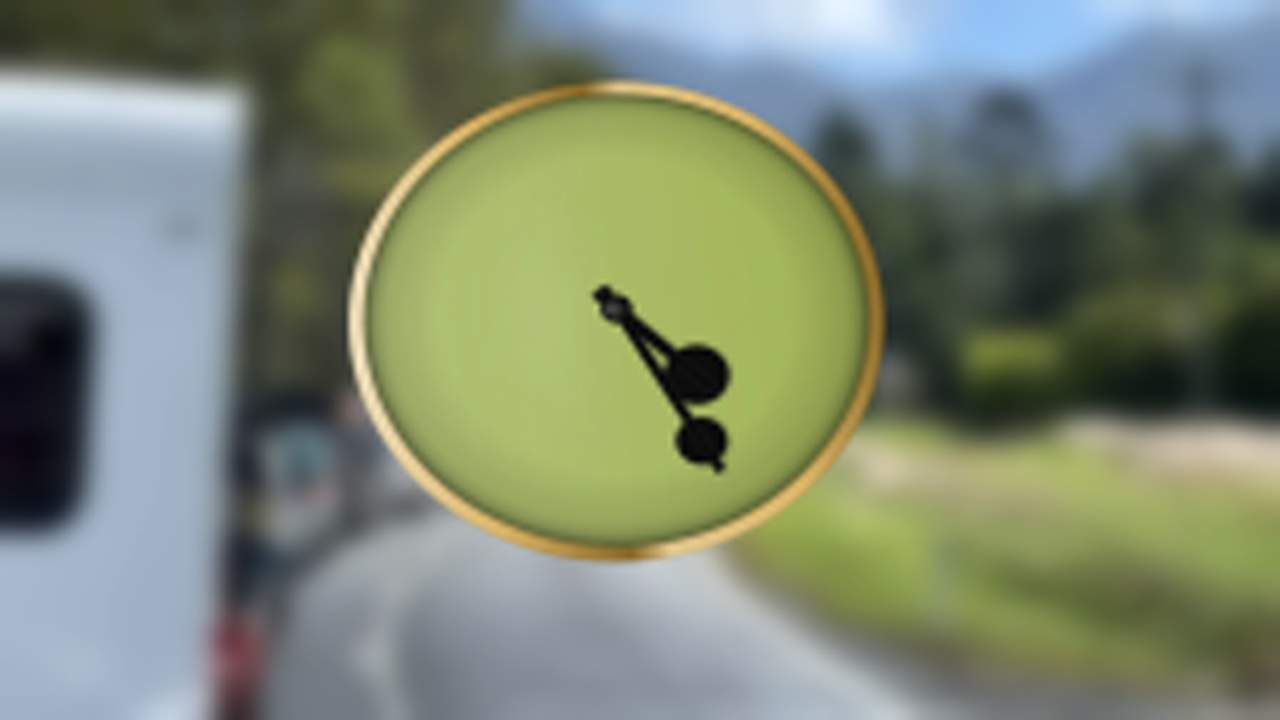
4:25
